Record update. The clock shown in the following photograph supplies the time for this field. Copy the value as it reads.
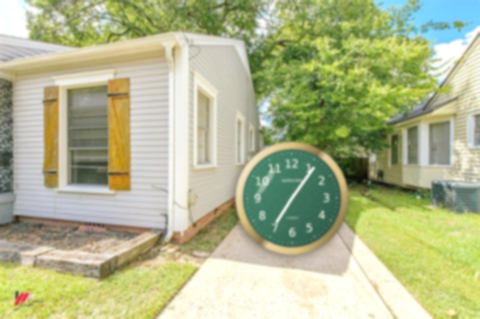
7:06
